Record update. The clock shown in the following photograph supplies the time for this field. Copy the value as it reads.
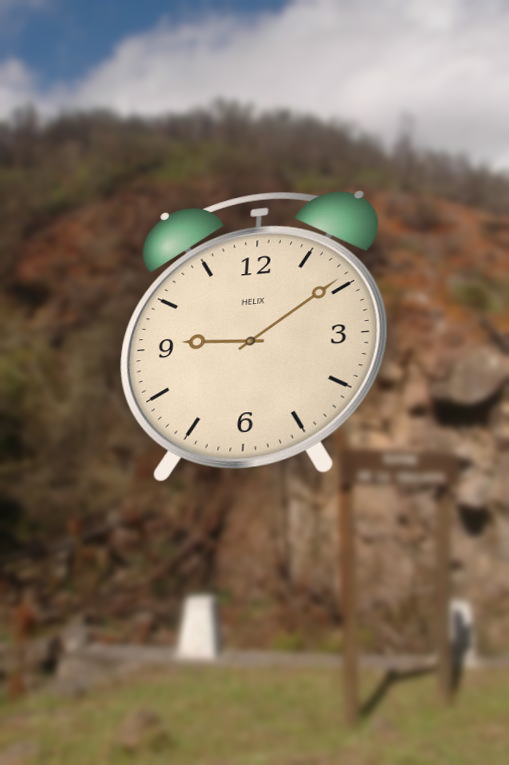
9:09
